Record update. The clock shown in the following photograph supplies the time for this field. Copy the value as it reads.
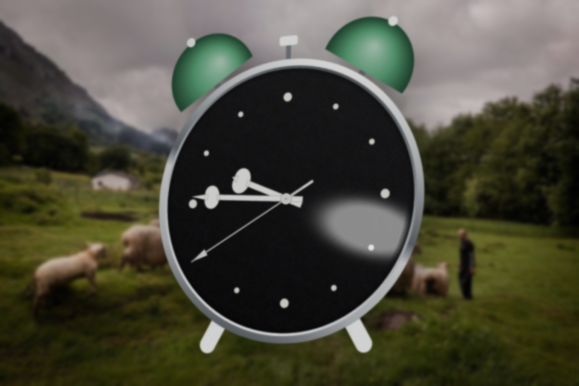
9:45:40
